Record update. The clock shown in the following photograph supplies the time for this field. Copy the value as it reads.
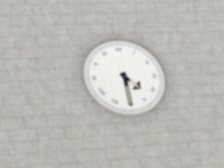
4:30
